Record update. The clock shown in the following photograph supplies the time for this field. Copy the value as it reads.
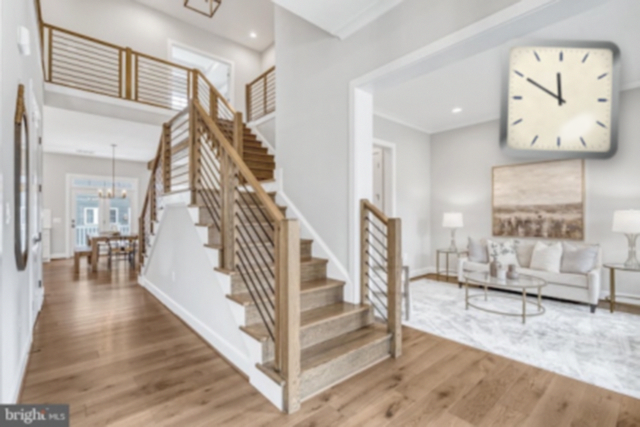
11:50
